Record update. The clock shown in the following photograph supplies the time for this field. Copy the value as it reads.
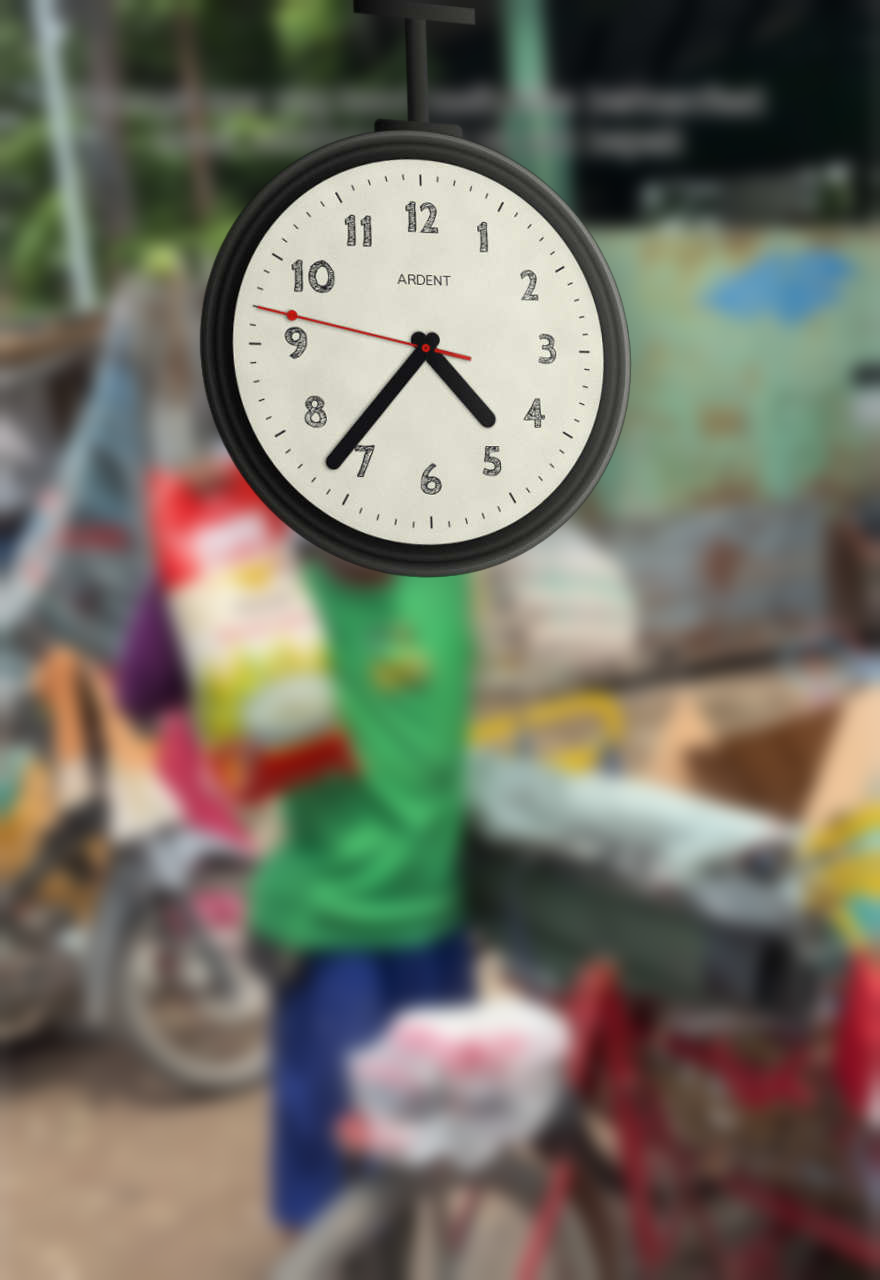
4:36:47
